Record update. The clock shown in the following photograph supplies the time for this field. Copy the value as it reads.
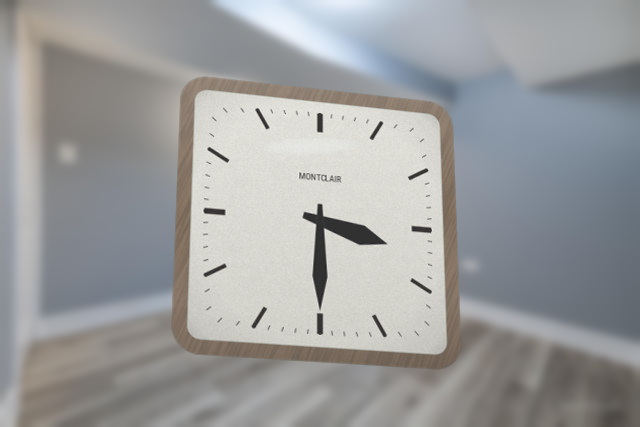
3:30
